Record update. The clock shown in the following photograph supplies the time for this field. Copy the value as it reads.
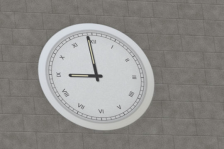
8:59
